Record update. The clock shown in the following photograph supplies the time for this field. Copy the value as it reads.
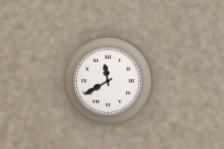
11:40
